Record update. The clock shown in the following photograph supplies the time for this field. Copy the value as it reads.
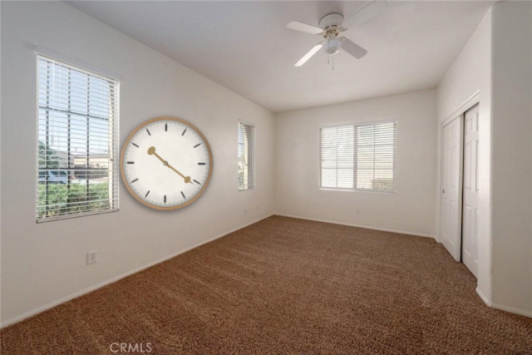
10:21
